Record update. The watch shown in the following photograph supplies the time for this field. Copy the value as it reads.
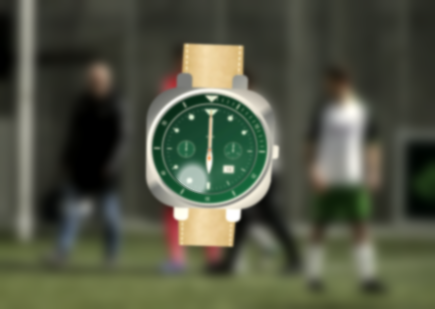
6:00
